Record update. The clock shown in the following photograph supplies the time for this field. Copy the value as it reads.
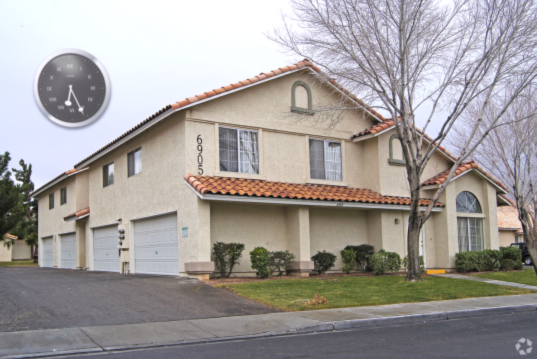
6:26
